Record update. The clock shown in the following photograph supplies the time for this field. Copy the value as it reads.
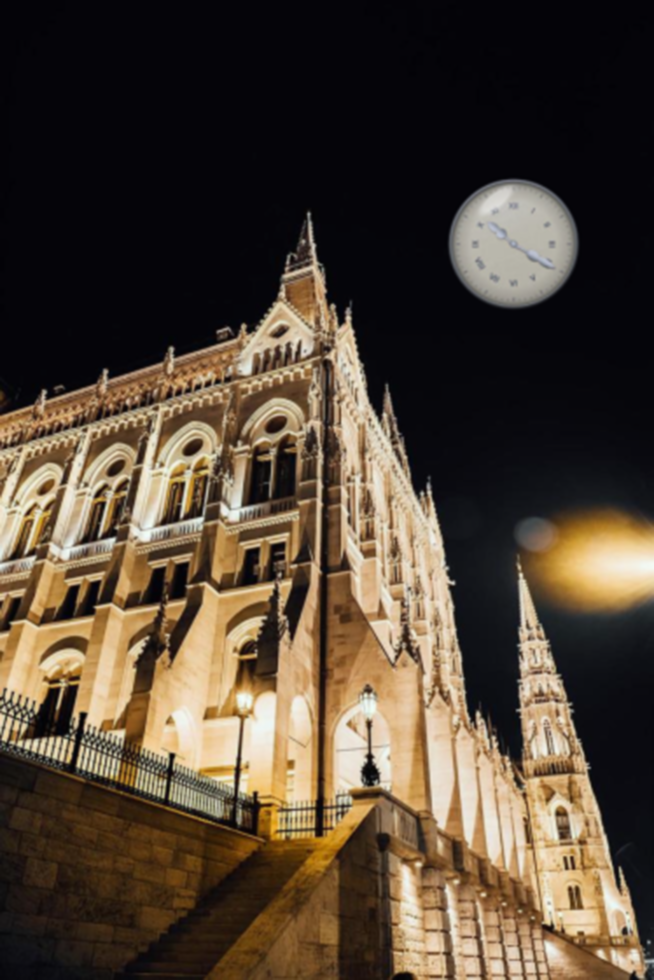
10:20
